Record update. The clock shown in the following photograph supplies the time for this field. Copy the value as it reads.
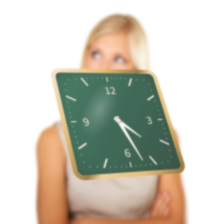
4:27
